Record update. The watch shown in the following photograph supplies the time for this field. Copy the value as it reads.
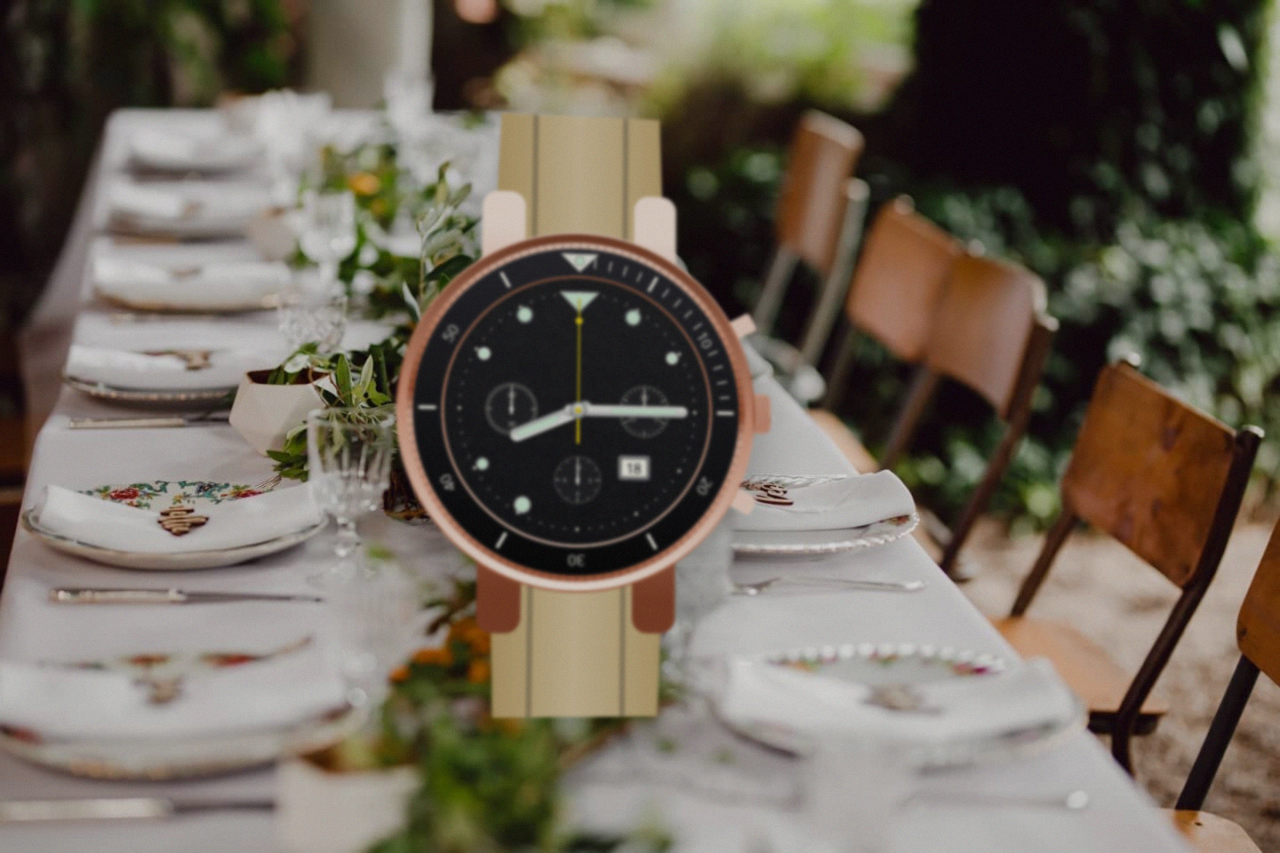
8:15
